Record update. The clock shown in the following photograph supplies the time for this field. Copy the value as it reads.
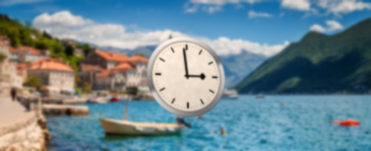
2:59
